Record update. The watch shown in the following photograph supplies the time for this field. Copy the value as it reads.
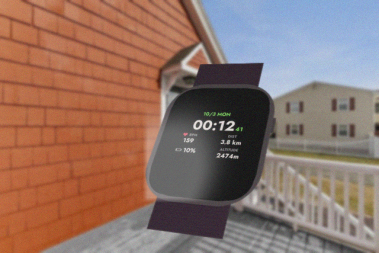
0:12
